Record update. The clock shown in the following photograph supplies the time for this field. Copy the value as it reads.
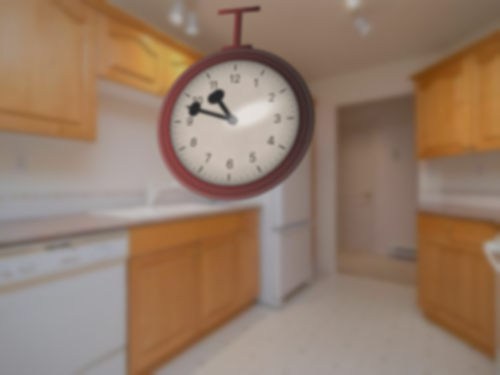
10:48
